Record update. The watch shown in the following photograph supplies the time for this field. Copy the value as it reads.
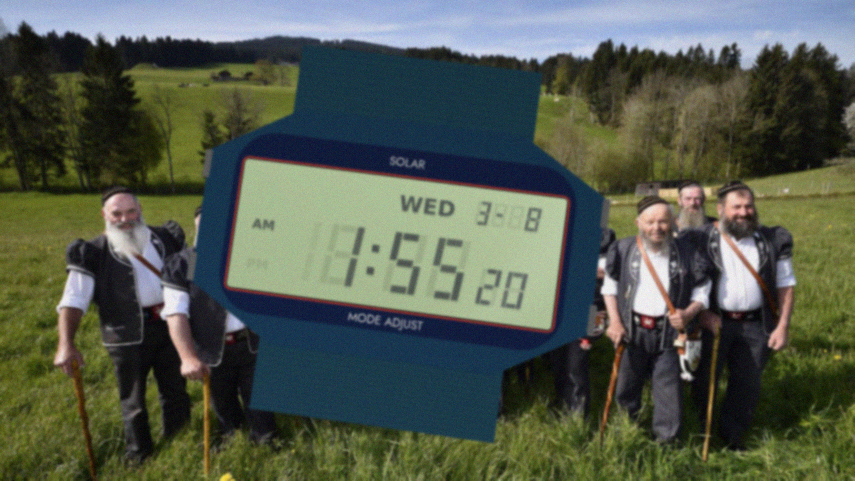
1:55:20
